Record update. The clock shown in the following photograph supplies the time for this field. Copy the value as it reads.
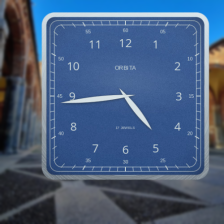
4:44
